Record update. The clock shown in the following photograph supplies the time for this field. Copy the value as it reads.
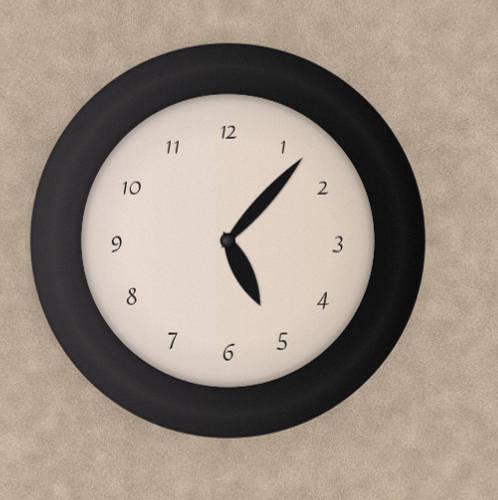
5:07
